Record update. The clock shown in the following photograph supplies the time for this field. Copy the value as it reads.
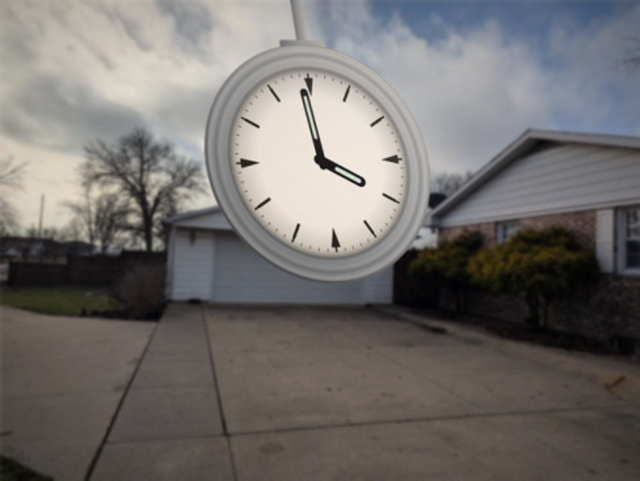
3:59
